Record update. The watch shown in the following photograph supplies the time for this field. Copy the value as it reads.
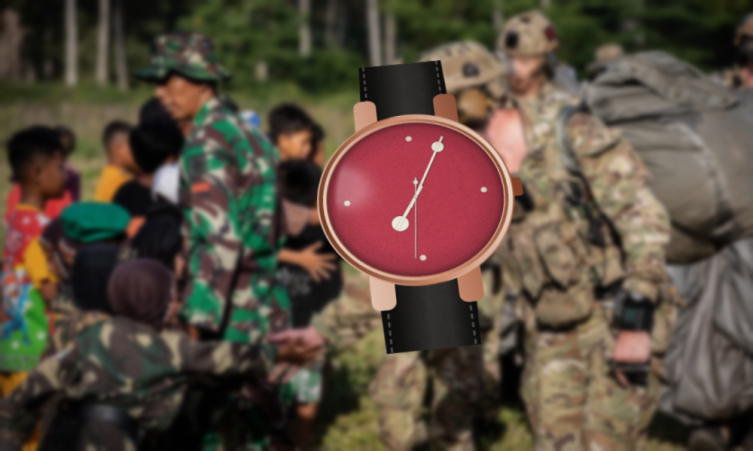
7:04:31
